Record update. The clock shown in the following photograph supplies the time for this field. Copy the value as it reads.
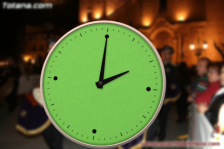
2:00
